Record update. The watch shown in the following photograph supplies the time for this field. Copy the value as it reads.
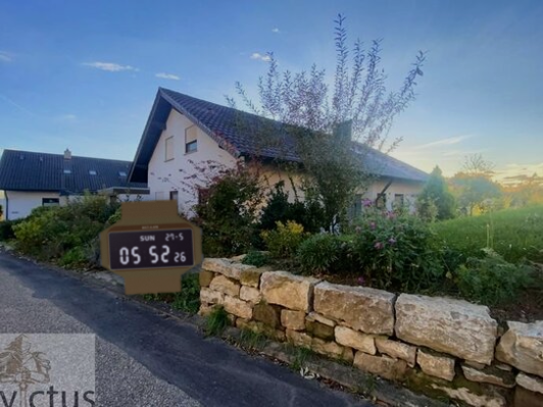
5:52:26
